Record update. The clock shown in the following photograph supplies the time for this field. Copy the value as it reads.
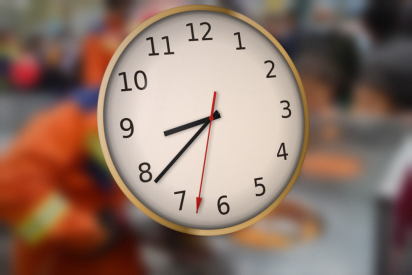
8:38:33
